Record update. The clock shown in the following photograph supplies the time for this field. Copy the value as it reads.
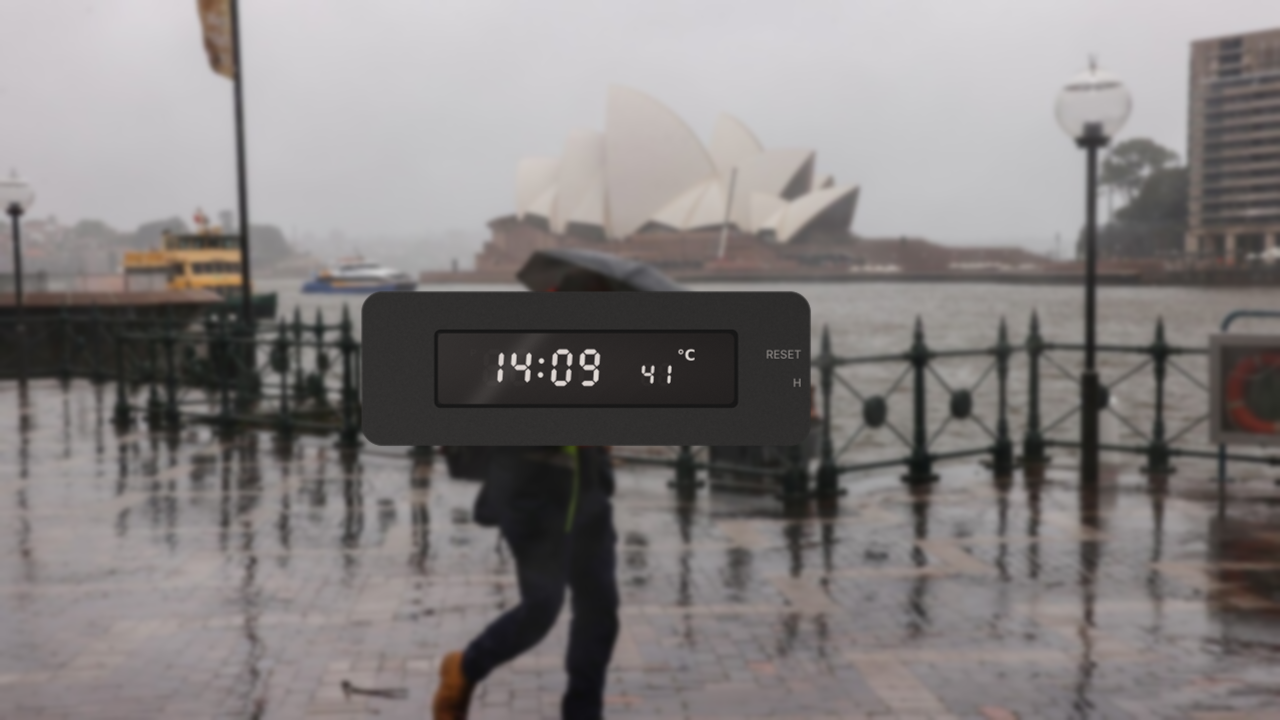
14:09
